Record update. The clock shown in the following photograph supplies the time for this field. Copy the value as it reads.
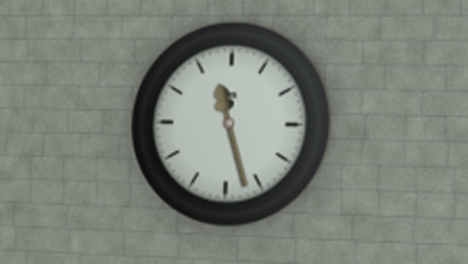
11:27
